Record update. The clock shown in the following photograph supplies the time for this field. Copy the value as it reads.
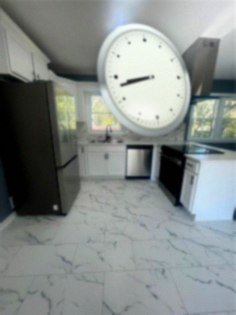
8:43
